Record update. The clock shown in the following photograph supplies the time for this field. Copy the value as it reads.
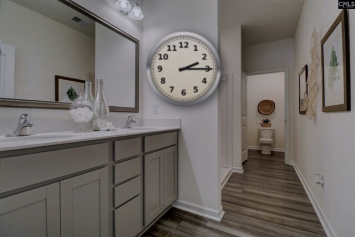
2:15
